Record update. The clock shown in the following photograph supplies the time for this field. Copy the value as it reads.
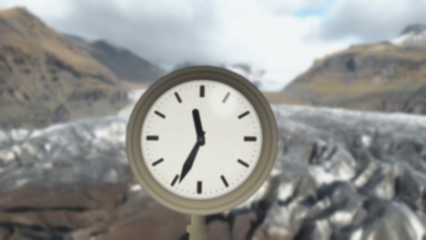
11:34
